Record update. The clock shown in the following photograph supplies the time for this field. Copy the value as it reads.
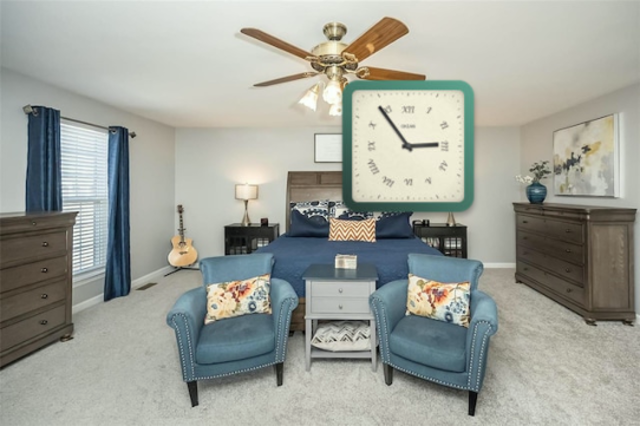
2:54
